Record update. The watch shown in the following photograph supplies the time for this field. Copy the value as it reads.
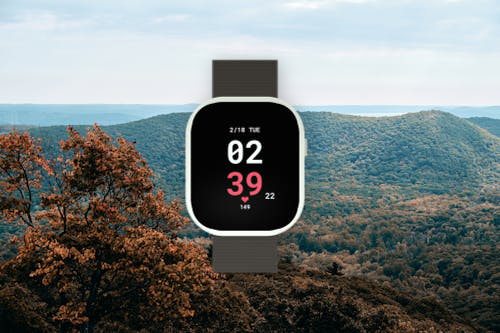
2:39:22
